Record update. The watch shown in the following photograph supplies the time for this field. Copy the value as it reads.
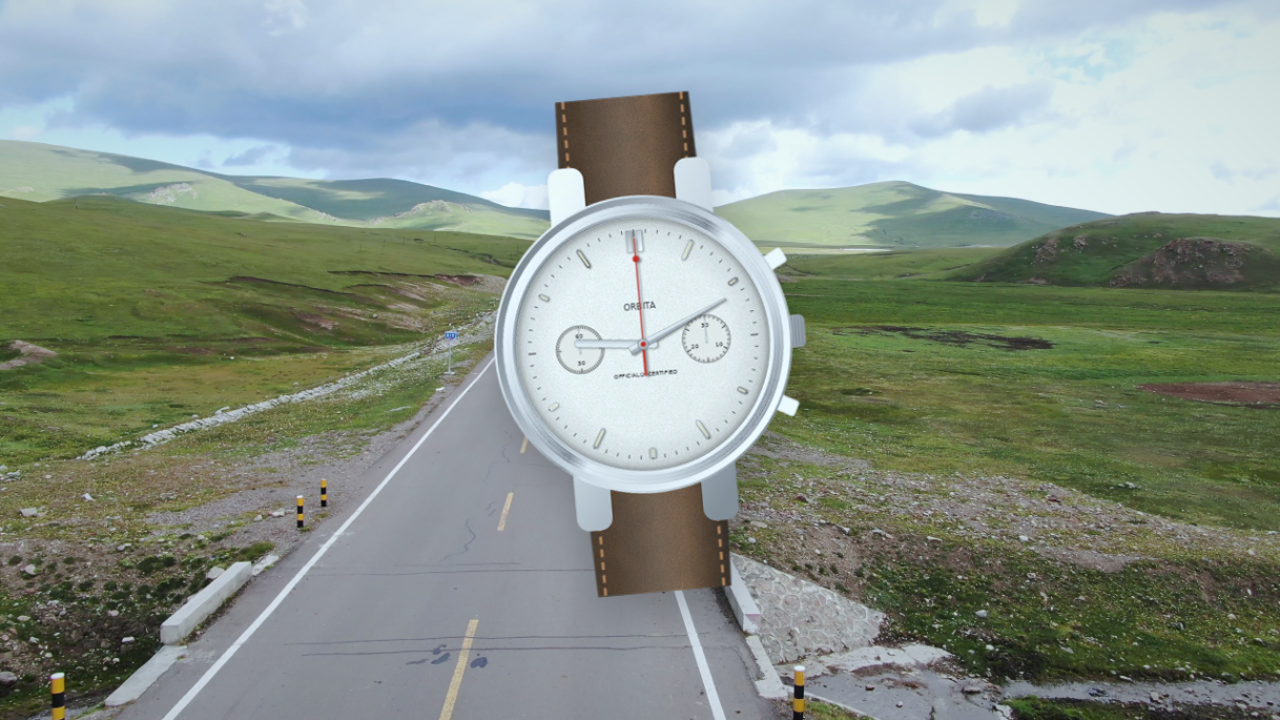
9:11
